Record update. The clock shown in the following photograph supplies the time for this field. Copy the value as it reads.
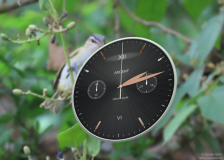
2:13
